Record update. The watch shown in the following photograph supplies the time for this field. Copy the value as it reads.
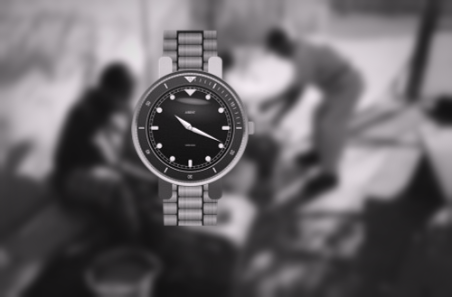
10:19
